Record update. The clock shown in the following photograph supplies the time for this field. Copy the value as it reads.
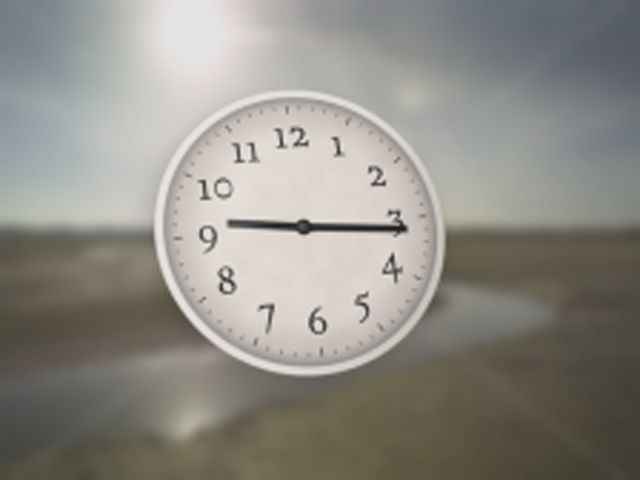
9:16
